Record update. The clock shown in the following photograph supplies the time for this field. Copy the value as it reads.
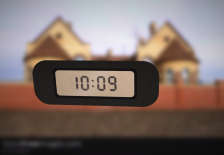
10:09
